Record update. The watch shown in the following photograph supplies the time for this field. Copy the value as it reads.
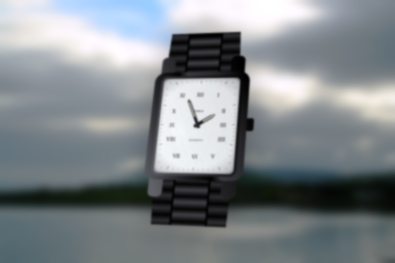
1:56
